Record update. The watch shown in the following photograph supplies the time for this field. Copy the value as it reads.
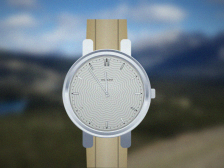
11:54
